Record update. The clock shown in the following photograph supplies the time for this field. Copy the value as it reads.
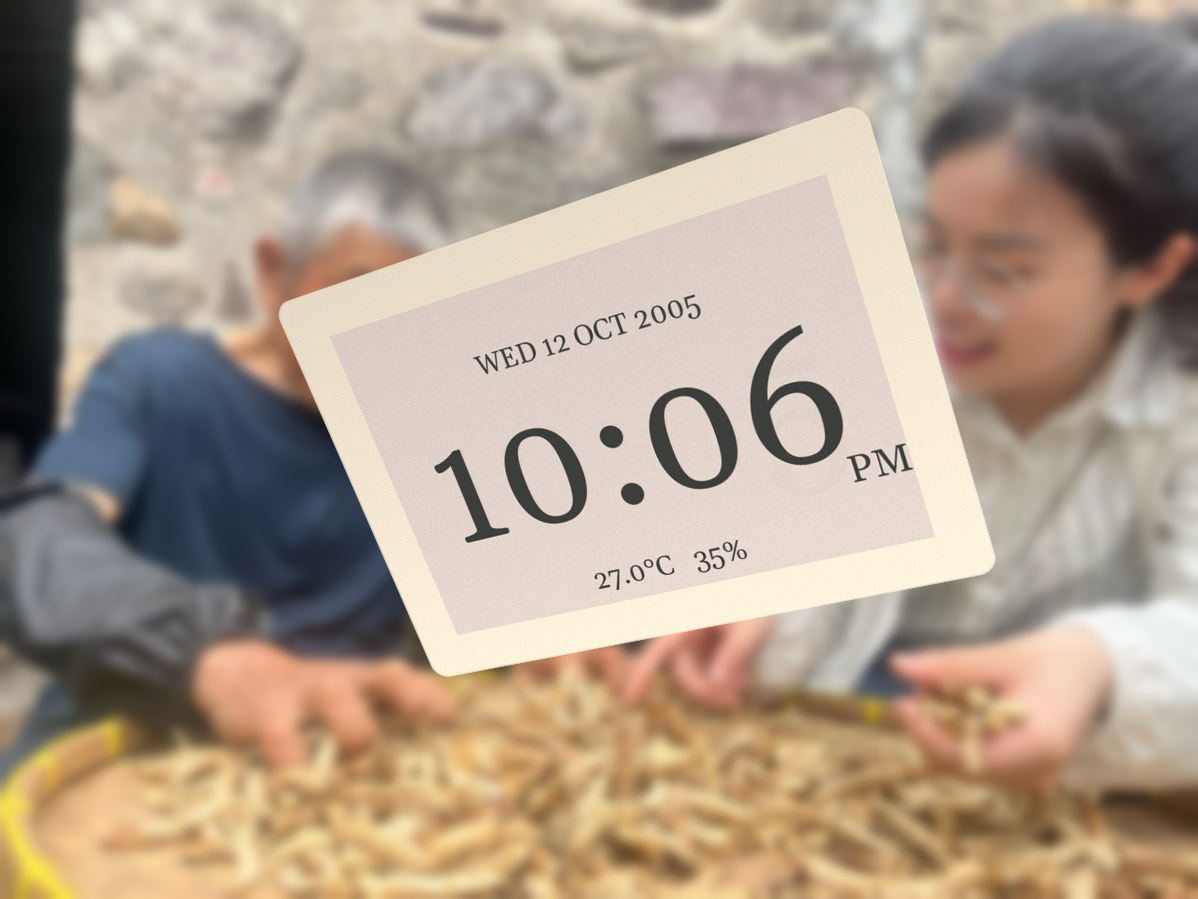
10:06
